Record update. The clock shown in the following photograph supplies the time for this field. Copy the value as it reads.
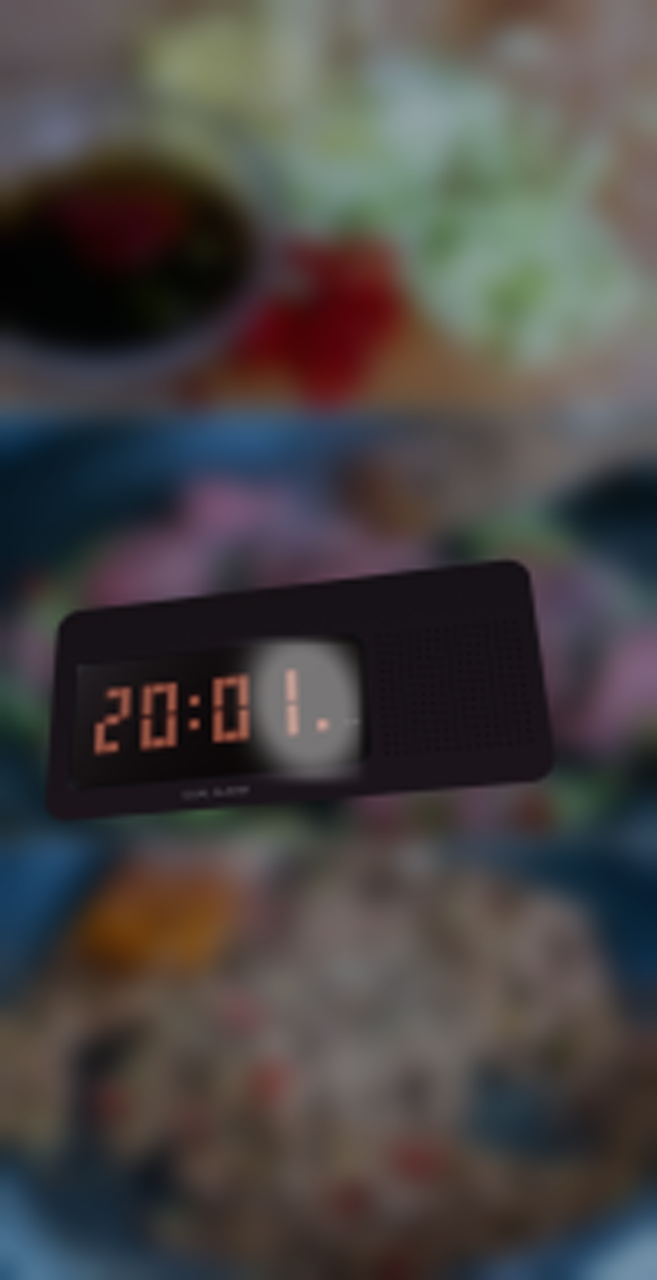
20:01
